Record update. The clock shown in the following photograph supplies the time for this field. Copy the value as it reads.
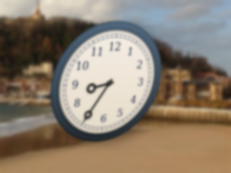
8:35
